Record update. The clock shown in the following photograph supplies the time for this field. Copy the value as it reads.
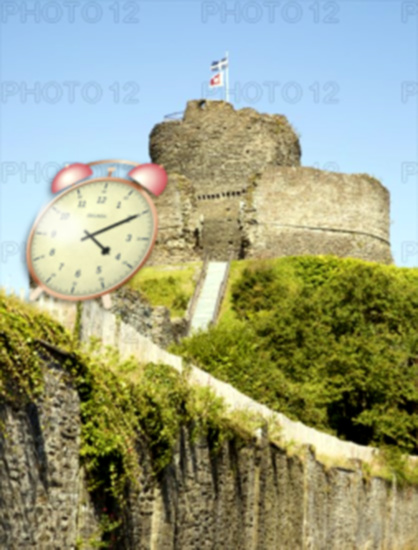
4:10
